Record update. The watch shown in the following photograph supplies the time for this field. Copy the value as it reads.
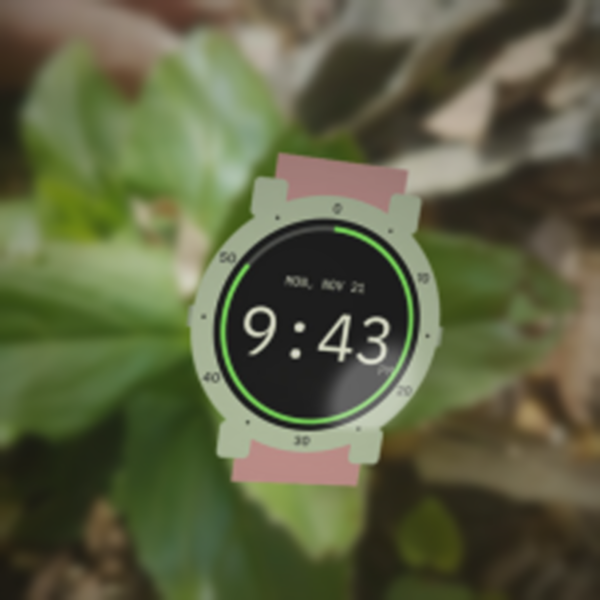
9:43
